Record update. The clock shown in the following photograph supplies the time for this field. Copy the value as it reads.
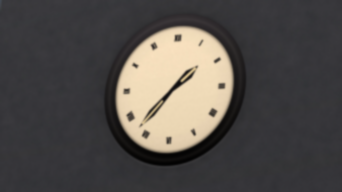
1:37
